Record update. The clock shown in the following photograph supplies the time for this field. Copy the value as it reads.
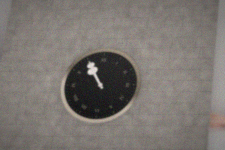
10:55
